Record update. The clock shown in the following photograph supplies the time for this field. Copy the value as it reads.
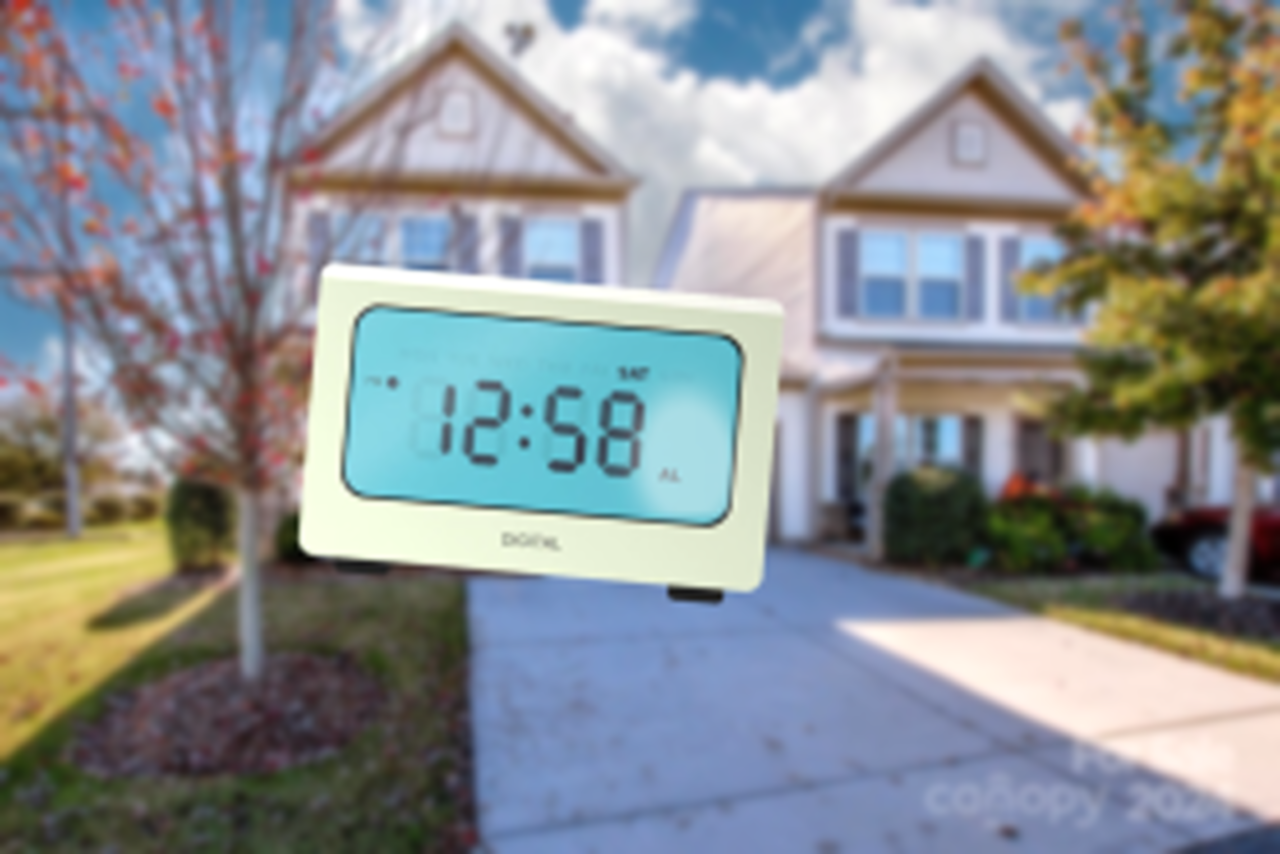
12:58
